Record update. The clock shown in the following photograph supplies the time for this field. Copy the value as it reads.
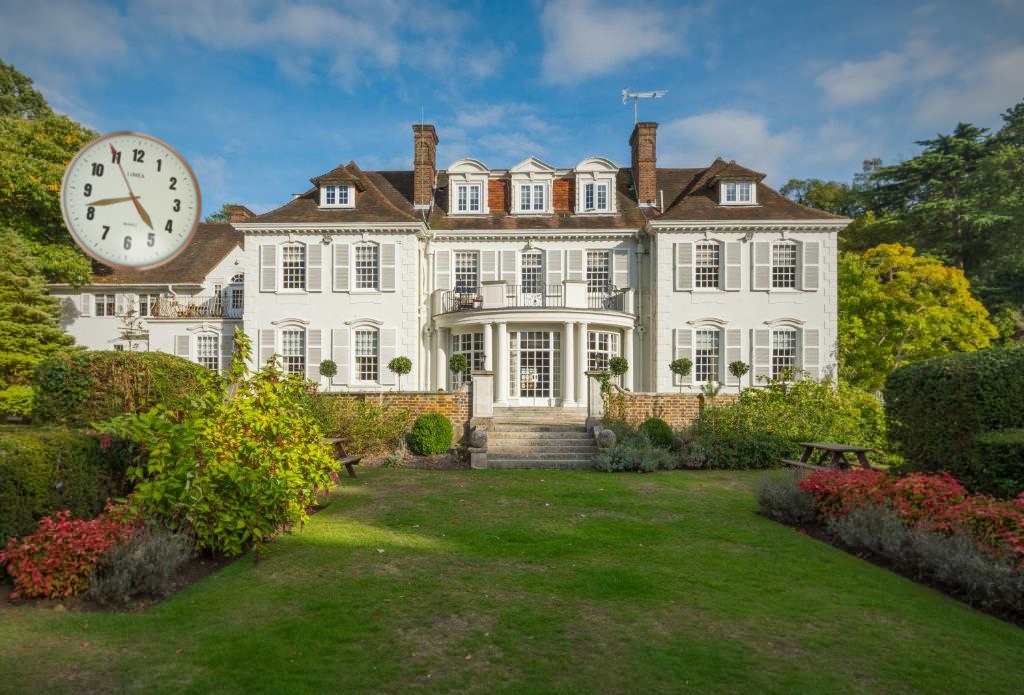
4:41:55
